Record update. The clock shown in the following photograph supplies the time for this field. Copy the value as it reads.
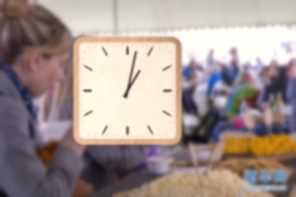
1:02
